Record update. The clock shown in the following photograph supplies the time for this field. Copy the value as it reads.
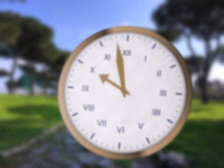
9:58
